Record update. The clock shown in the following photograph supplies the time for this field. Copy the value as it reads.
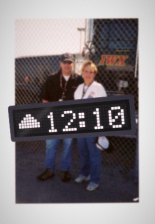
12:10
